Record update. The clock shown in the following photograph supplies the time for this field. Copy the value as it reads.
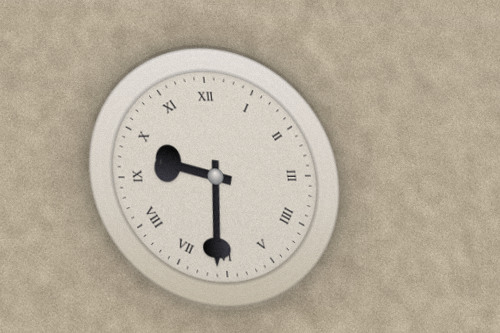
9:31
